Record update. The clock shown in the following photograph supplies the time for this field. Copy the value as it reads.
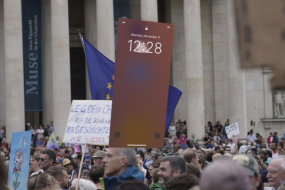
12:28
